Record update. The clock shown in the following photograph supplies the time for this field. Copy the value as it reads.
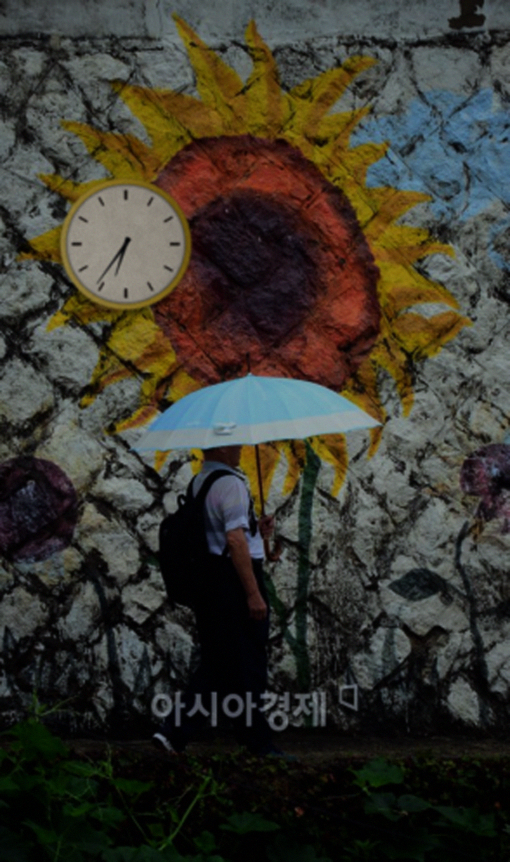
6:36
